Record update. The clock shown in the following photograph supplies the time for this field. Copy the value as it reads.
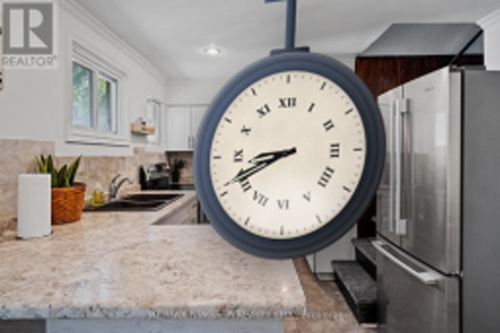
8:41
